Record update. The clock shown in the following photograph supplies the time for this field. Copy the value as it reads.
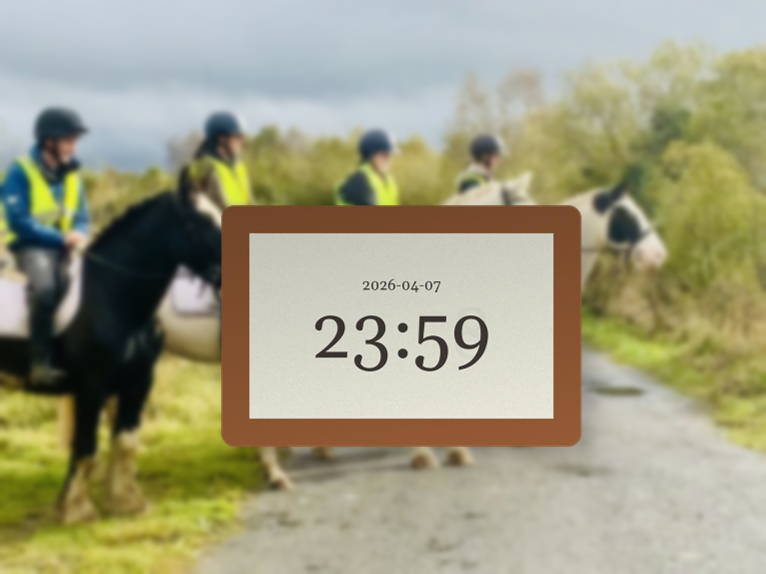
23:59
